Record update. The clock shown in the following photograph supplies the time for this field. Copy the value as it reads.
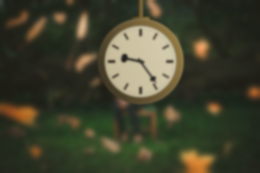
9:24
